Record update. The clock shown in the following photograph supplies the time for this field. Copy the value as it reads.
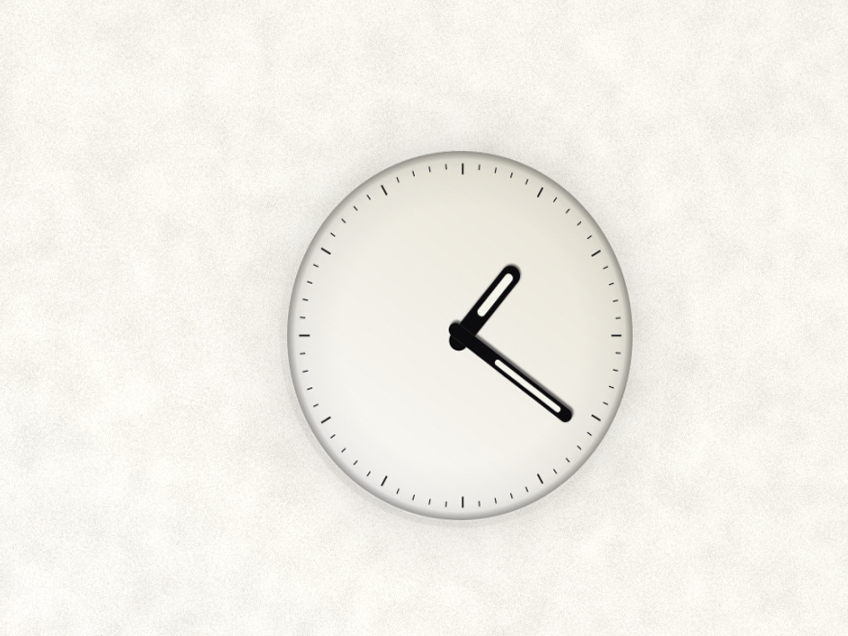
1:21
